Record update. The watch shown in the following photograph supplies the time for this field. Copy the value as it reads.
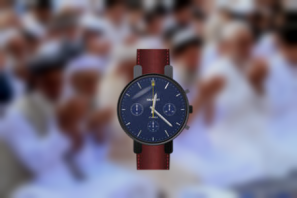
12:22
